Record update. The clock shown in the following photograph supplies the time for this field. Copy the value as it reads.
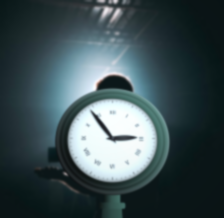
2:54
